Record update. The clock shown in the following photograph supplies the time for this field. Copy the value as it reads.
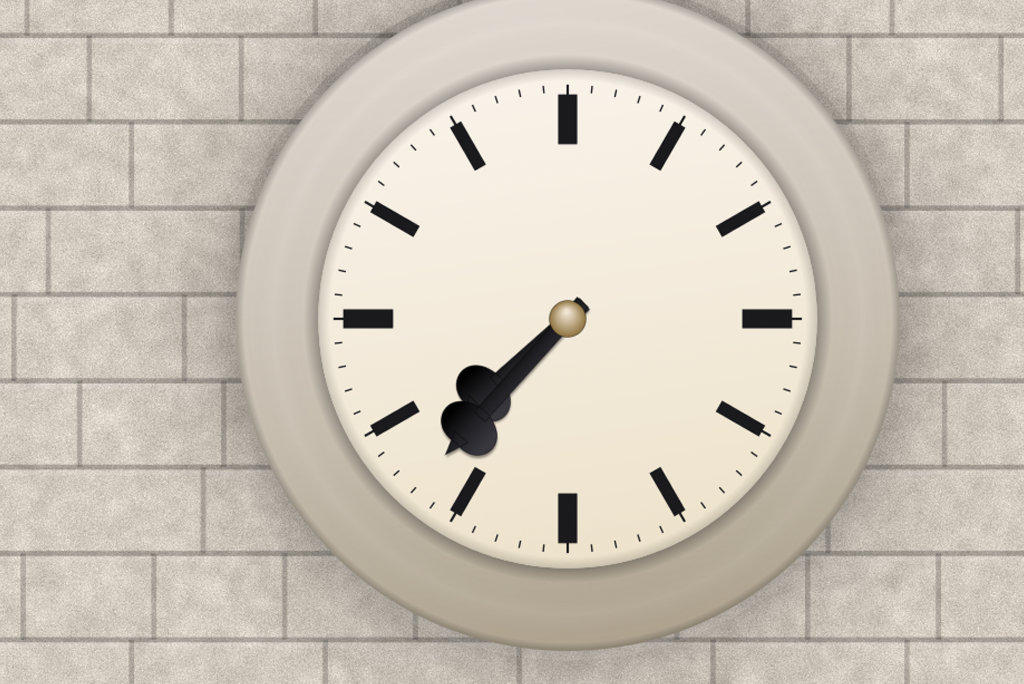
7:37
